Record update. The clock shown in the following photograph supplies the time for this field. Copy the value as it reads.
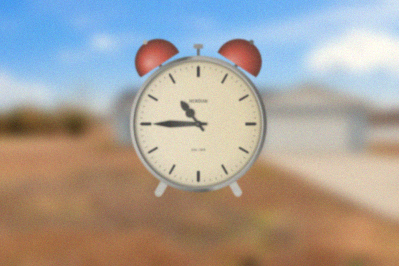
10:45
